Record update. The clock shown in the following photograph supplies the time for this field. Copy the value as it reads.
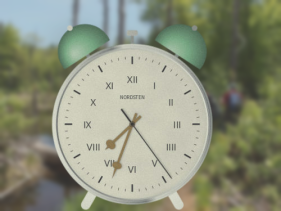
7:33:24
